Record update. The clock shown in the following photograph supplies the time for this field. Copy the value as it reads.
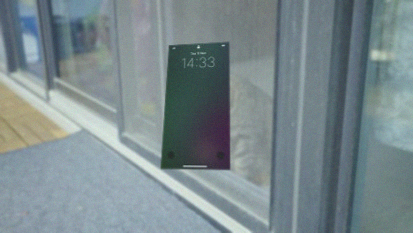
14:33
